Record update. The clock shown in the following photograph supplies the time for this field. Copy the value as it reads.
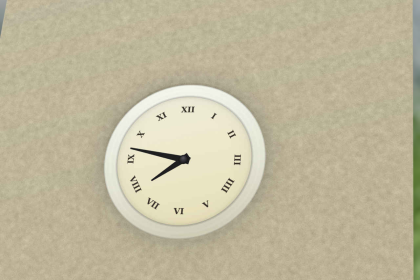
7:47
